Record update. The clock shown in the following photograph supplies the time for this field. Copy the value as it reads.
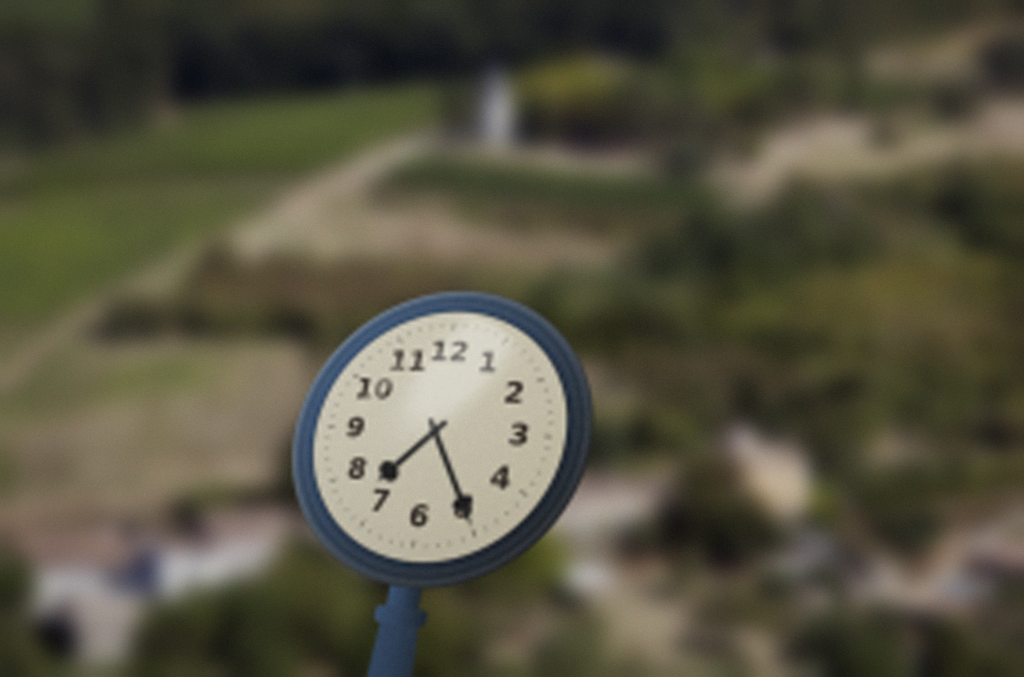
7:25
